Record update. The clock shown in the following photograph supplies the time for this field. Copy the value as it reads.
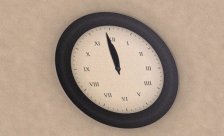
11:59
